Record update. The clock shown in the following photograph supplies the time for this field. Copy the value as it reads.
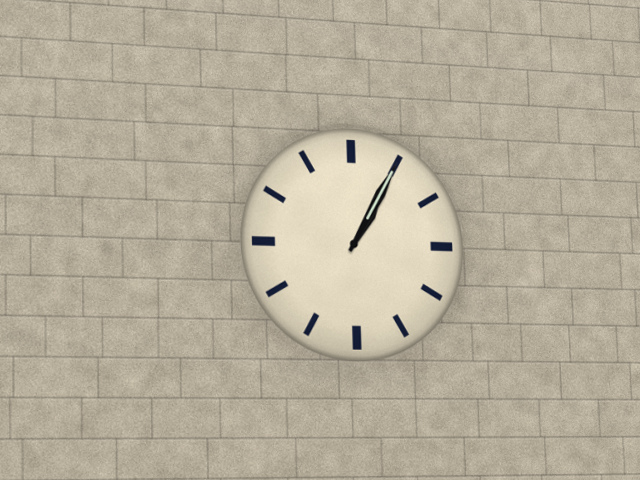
1:05
